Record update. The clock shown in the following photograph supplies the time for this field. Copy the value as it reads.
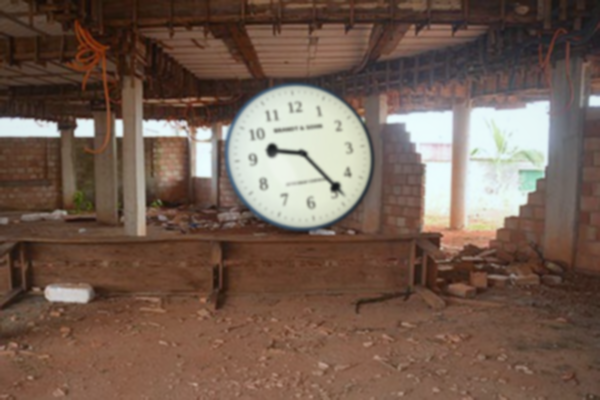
9:24
